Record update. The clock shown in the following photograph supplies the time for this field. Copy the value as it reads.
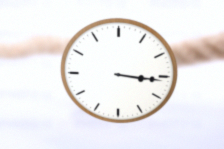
3:16
